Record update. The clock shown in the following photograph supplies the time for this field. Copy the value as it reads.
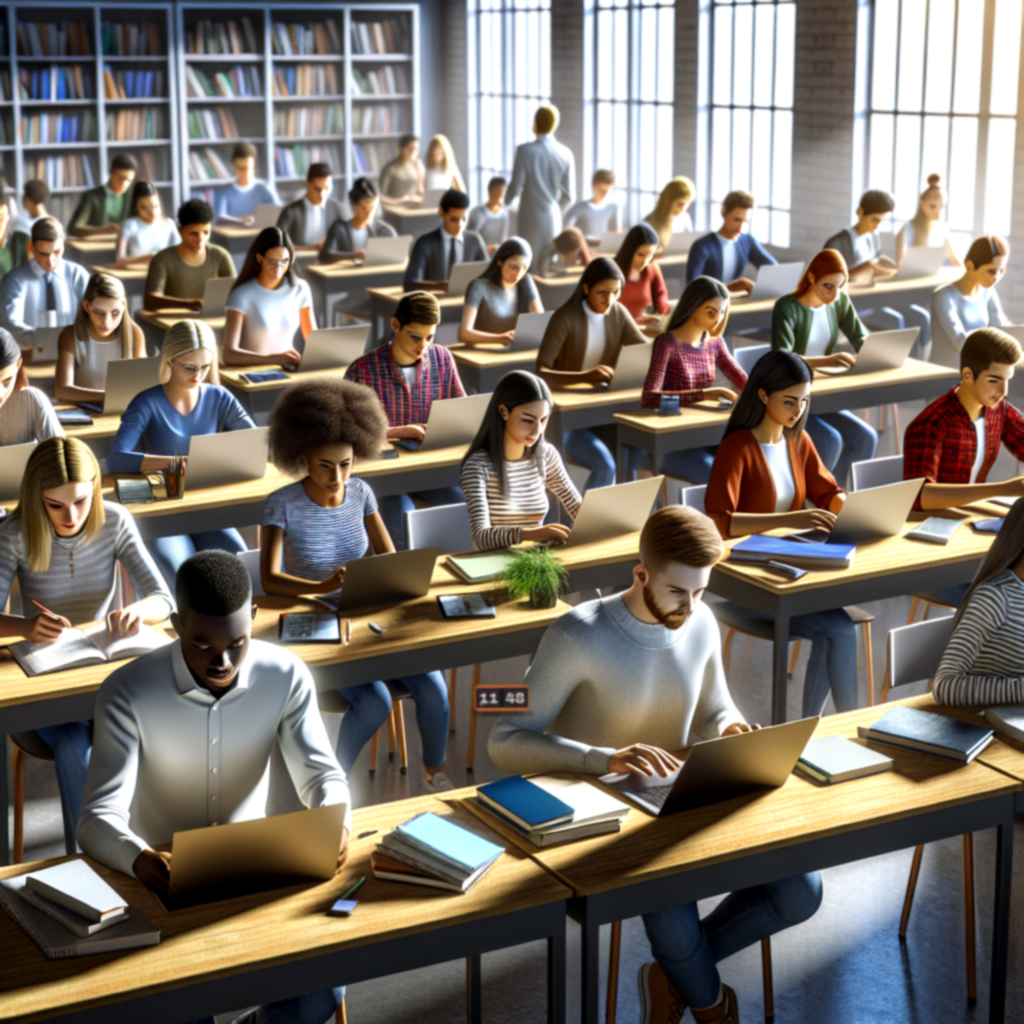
11:48
